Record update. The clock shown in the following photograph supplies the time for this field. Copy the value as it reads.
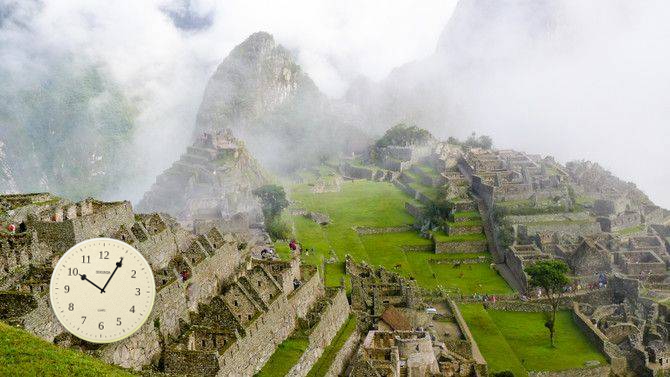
10:05
